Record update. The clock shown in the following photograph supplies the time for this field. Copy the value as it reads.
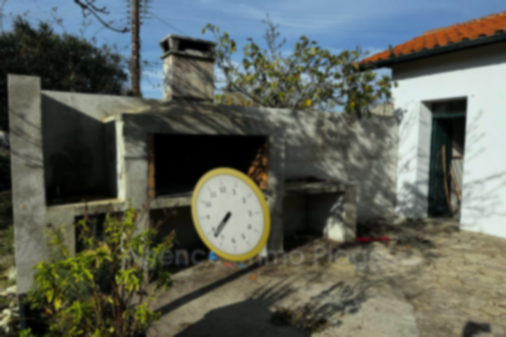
7:38
